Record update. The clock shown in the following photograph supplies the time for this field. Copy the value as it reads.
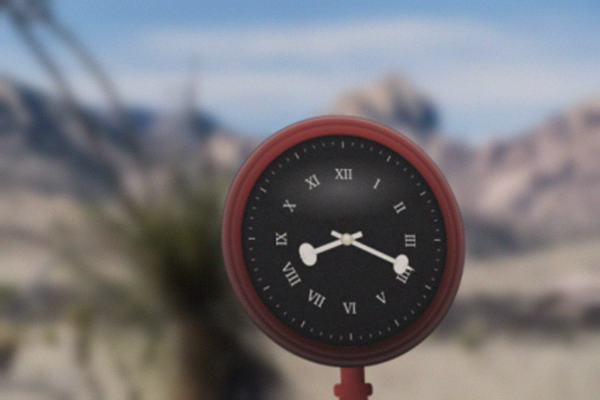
8:19
